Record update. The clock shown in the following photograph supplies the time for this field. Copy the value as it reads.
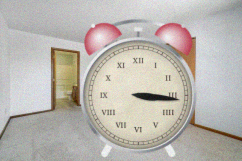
3:16
